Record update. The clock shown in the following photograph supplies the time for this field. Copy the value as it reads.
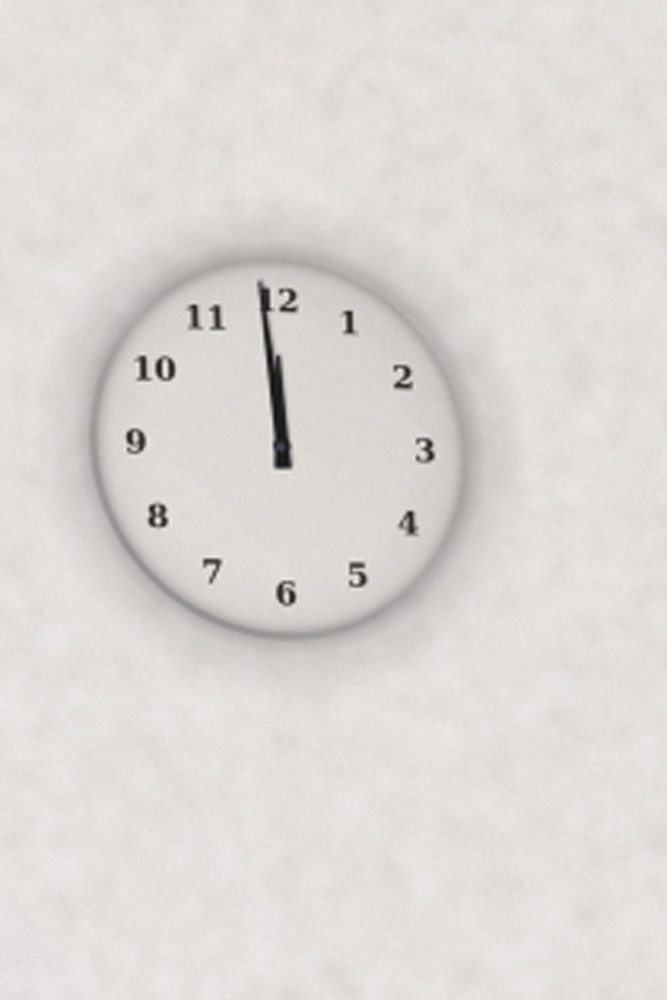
11:59
